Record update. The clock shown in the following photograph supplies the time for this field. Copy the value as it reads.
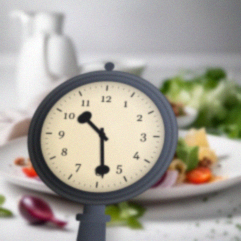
10:29
